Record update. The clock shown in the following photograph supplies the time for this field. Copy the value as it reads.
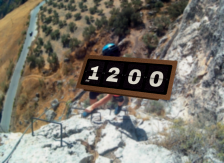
12:00
